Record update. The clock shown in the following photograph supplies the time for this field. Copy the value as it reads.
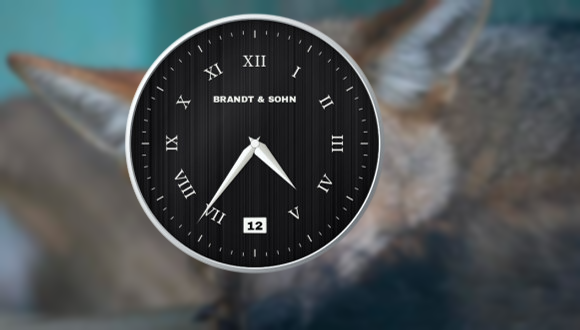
4:36
